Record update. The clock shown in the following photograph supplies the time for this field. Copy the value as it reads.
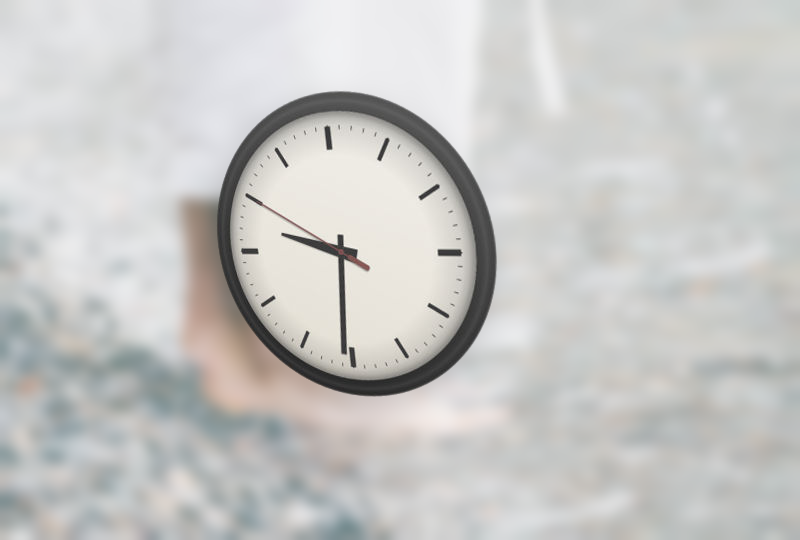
9:30:50
